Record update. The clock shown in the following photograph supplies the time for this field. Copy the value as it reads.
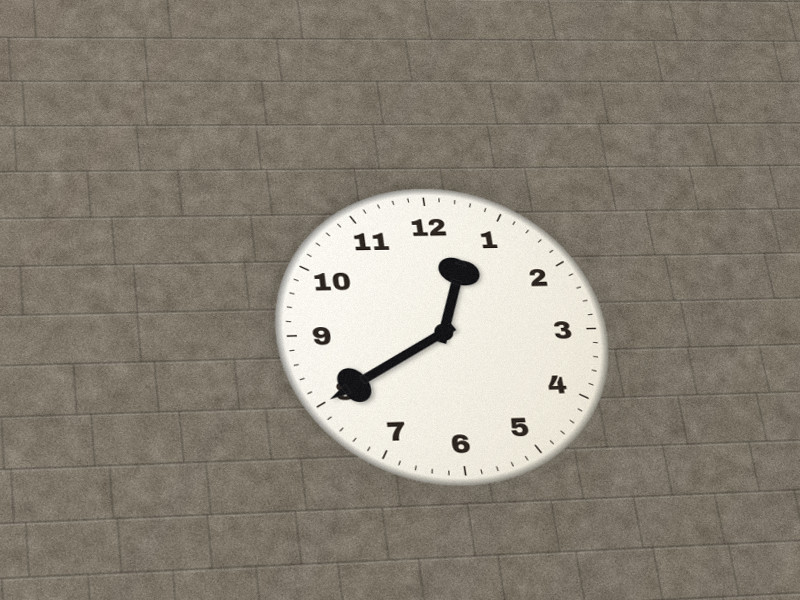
12:40
